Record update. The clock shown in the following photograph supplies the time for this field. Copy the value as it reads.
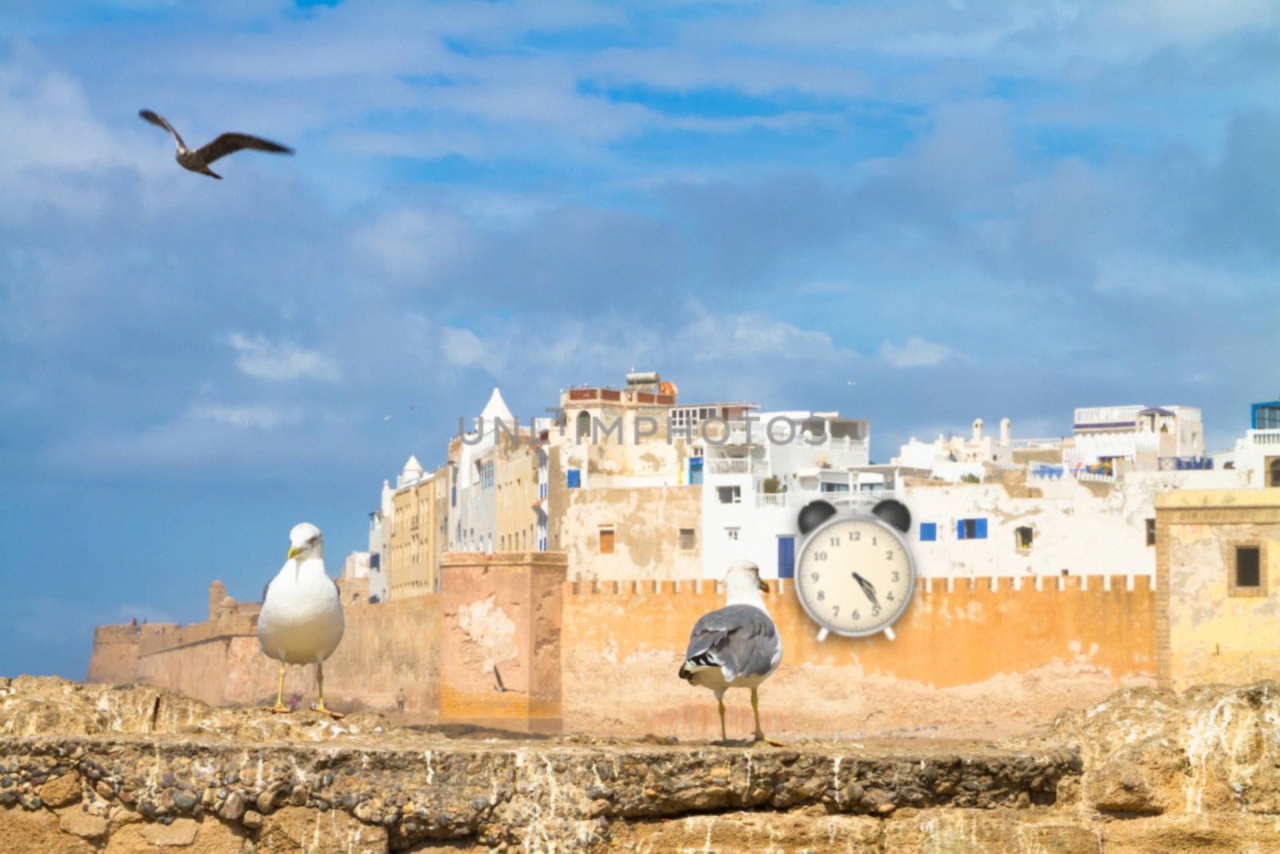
4:24
